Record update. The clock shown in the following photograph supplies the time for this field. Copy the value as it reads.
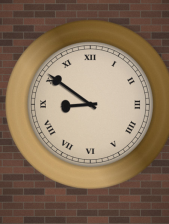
8:51
